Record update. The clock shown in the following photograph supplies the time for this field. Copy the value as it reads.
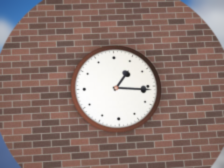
1:16
